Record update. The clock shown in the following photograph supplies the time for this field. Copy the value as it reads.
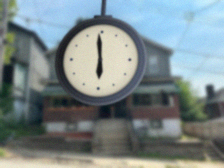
5:59
